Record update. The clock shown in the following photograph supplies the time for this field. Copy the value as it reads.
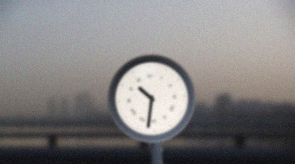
10:32
